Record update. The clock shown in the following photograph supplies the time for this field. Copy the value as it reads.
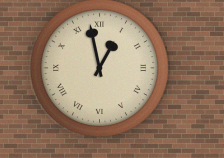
12:58
